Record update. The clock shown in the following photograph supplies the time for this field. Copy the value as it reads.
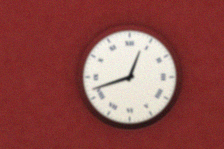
12:42
